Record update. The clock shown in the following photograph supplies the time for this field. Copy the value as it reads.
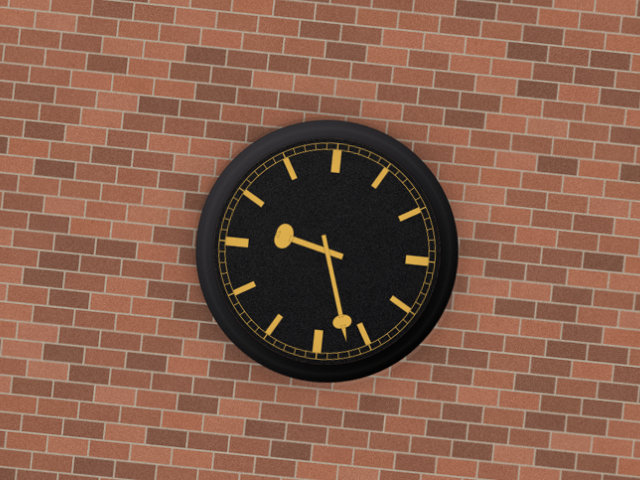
9:27
